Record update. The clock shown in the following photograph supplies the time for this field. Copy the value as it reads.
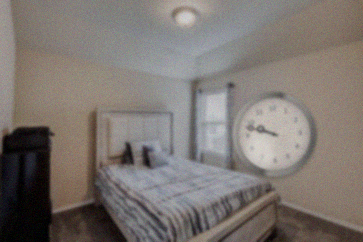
9:48
